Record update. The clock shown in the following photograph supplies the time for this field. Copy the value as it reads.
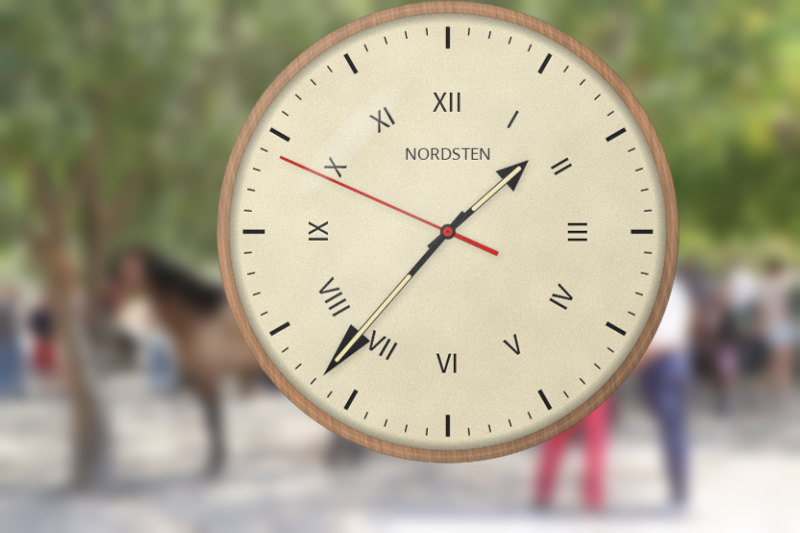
1:36:49
